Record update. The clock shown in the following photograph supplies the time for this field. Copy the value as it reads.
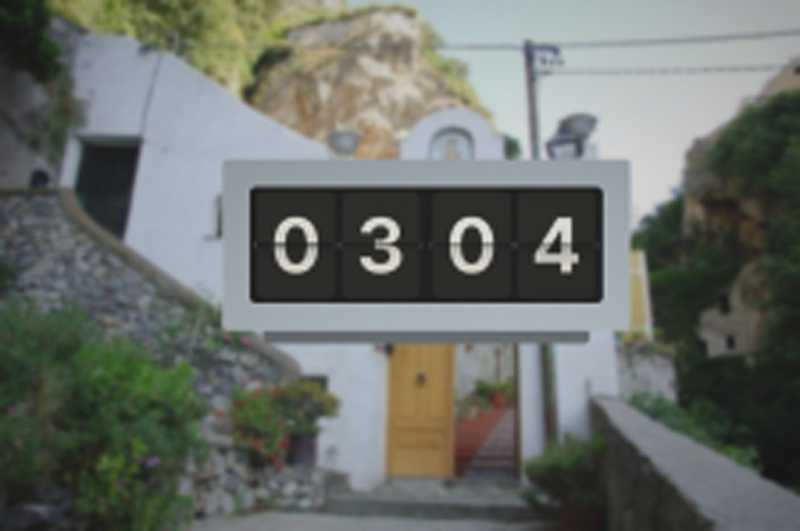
3:04
